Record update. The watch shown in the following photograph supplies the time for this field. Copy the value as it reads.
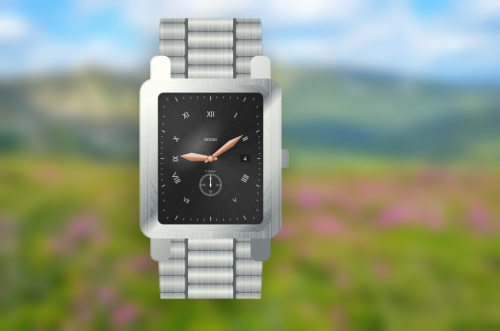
9:09
